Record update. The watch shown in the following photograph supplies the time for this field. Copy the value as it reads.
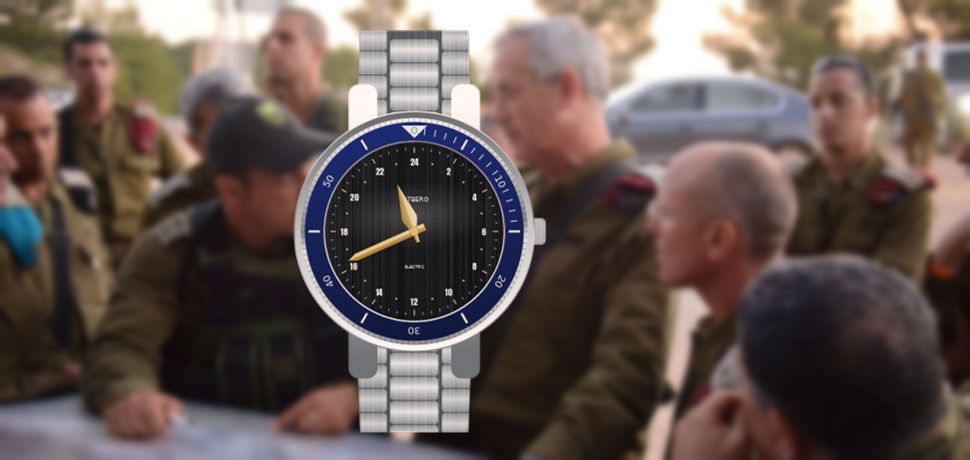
22:41
